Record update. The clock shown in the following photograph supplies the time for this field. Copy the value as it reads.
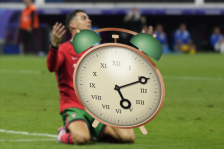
5:11
